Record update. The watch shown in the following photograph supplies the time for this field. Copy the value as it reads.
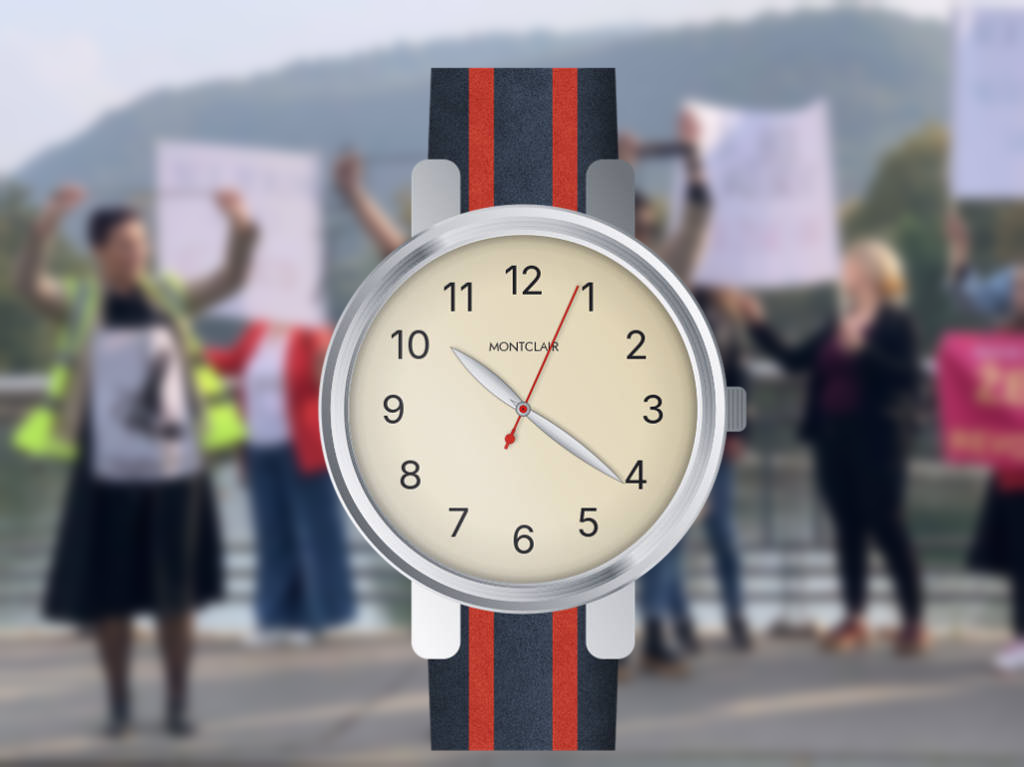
10:21:04
